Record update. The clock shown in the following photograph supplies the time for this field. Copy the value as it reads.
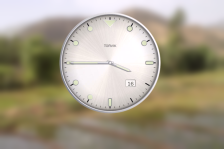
3:45
